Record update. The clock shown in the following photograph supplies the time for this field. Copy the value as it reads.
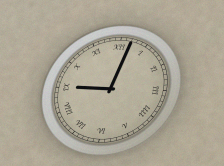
9:02
